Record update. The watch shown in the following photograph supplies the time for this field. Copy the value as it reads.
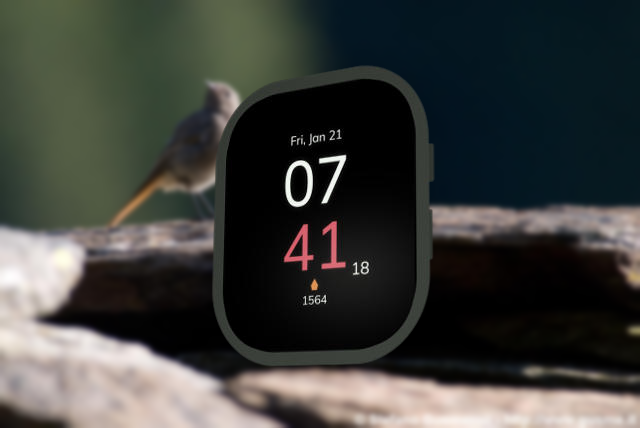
7:41:18
